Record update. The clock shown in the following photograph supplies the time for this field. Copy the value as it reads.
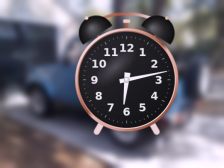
6:13
